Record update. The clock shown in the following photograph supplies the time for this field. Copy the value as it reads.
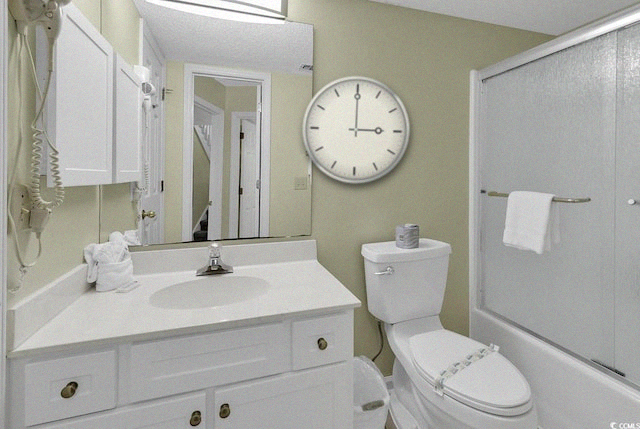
3:00
